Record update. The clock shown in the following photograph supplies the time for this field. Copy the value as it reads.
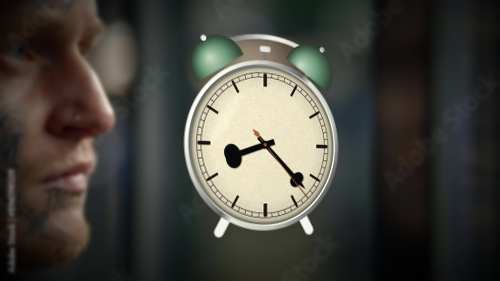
8:22:23
